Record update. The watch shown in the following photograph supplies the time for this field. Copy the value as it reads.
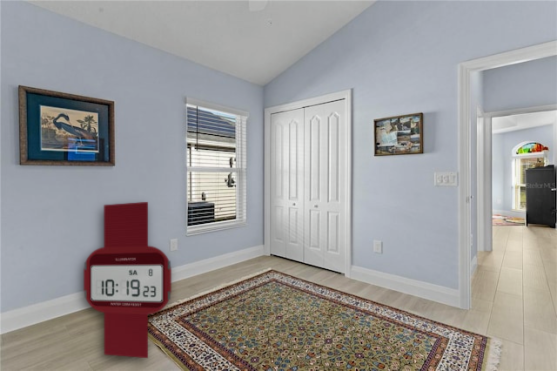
10:19:23
